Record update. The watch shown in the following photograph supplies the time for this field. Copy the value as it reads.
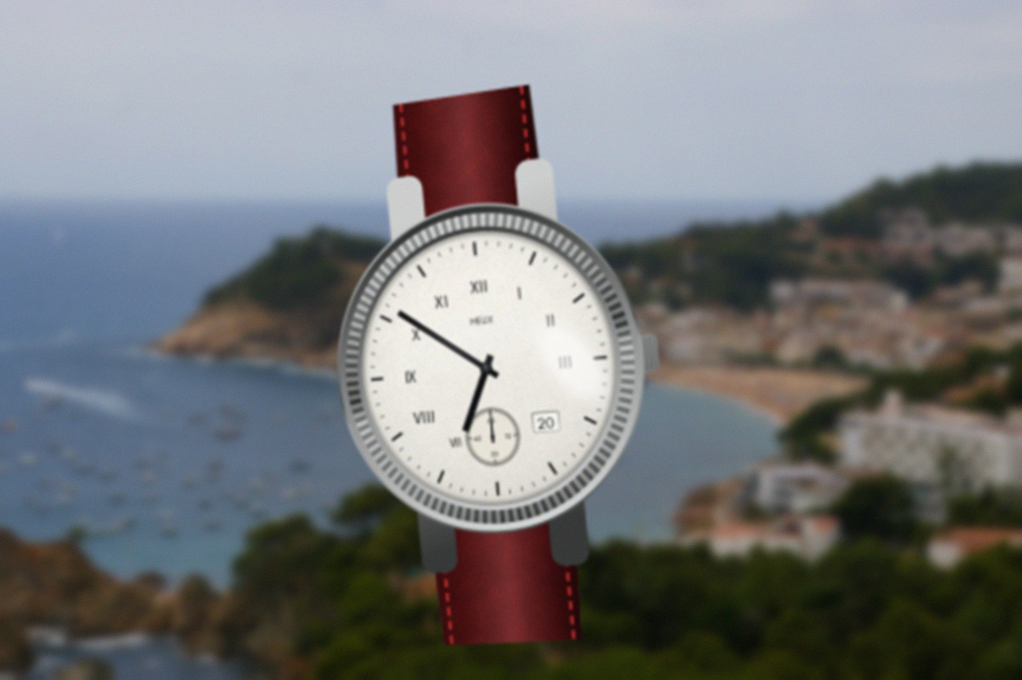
6:51
